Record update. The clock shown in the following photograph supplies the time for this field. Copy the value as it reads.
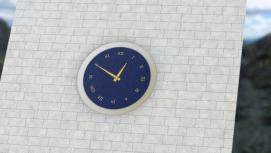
12:50
